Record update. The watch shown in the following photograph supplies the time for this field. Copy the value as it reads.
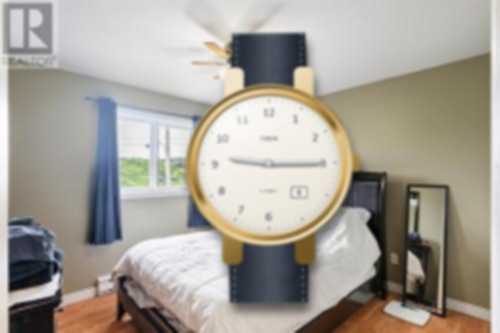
9:15
